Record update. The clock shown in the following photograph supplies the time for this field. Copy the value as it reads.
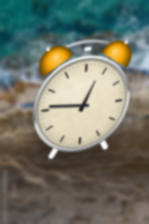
12:46
